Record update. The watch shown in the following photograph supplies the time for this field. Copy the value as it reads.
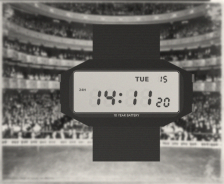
14:11:20
